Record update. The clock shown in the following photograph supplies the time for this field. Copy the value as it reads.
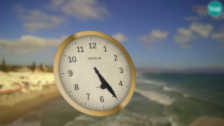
5:25
